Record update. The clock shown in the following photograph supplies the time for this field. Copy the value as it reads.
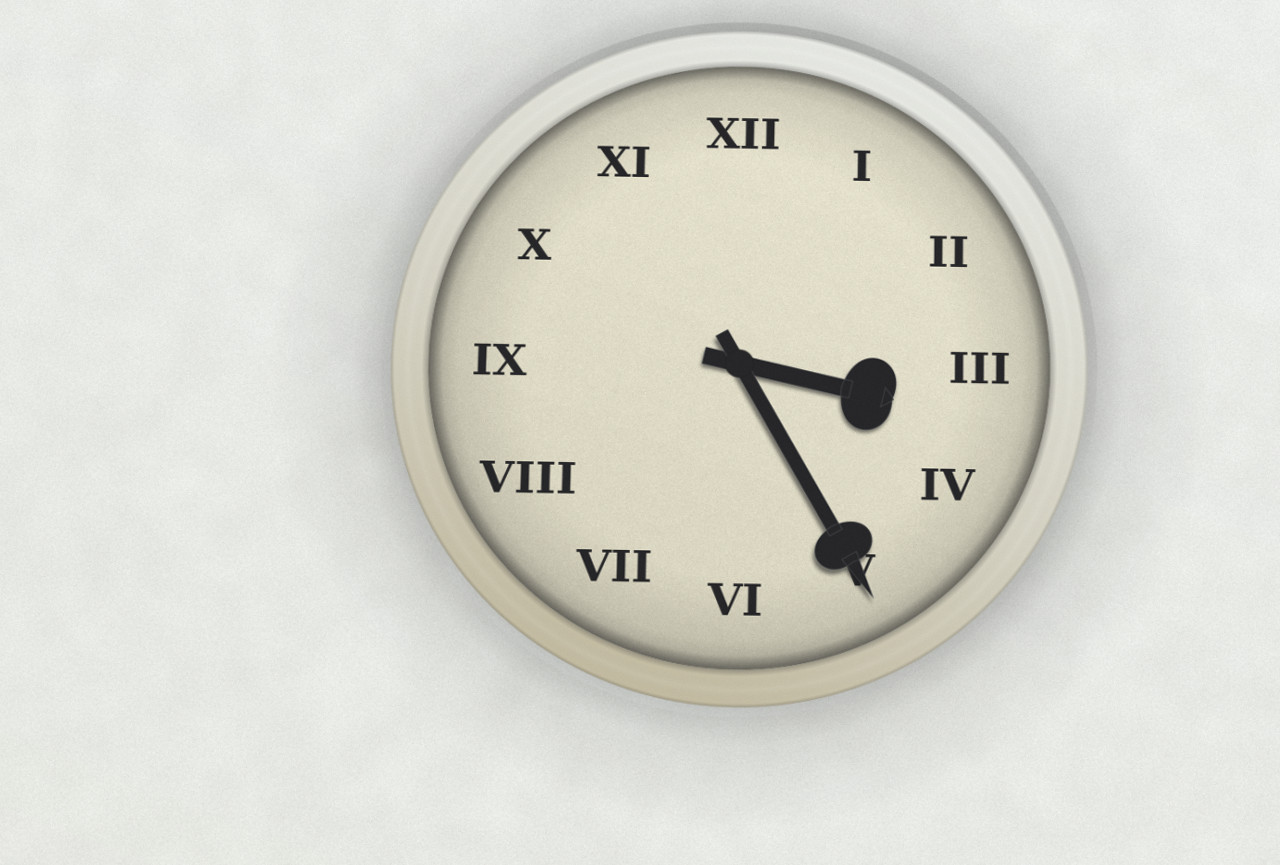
3:25
